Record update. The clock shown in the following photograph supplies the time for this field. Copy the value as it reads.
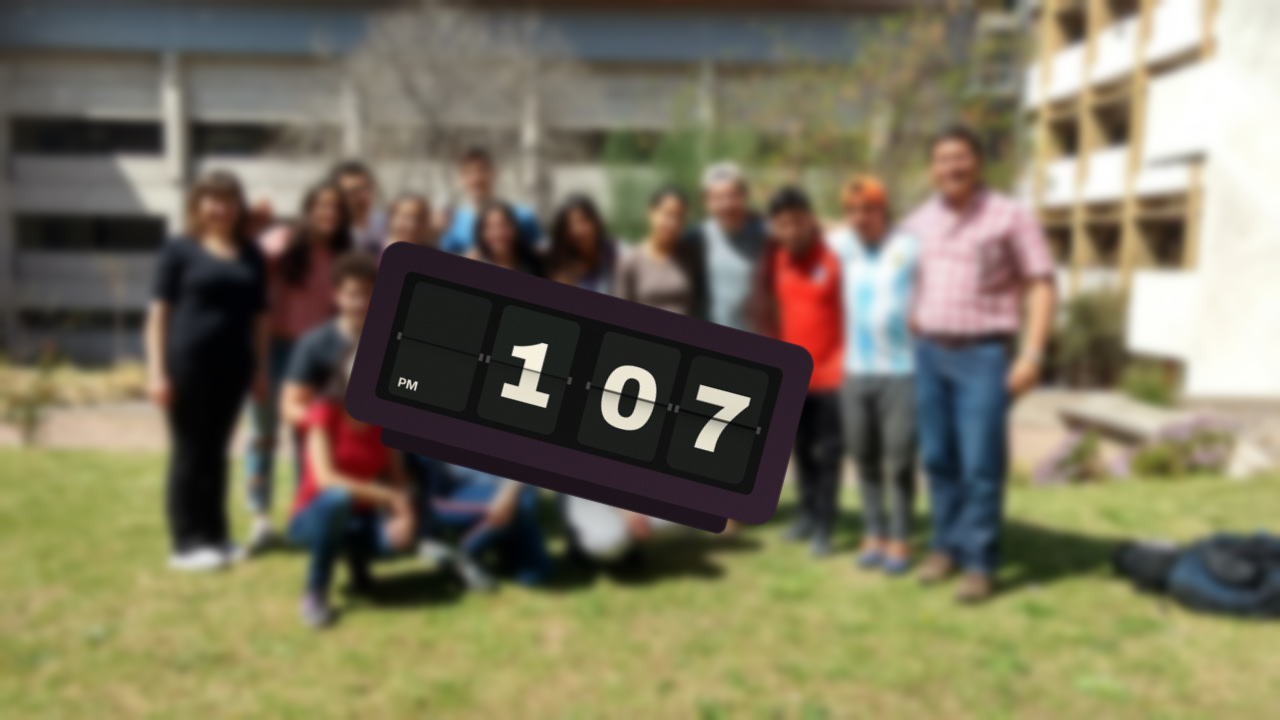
1:07
